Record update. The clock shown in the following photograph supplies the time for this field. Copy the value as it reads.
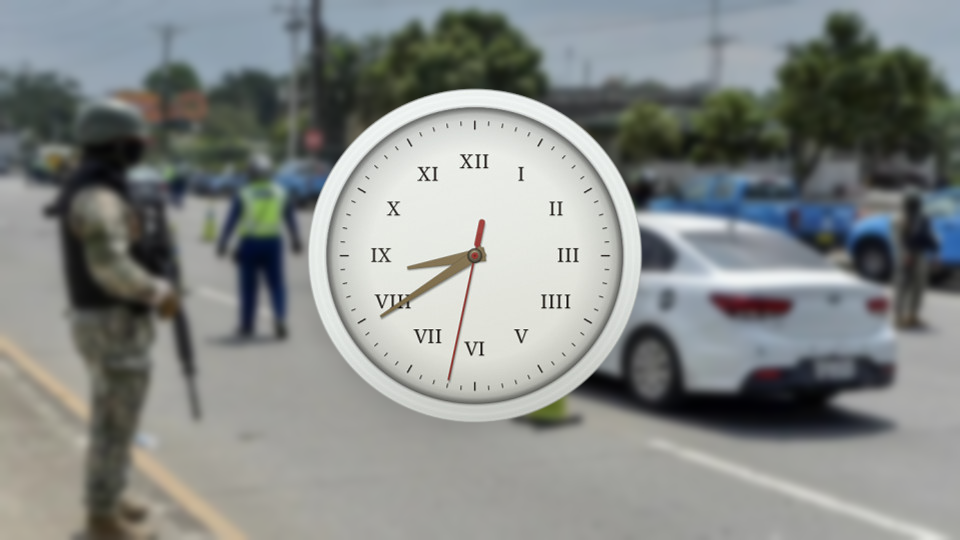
8:39:32
